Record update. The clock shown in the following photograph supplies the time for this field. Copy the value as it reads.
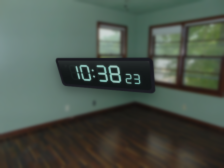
10:38:23
